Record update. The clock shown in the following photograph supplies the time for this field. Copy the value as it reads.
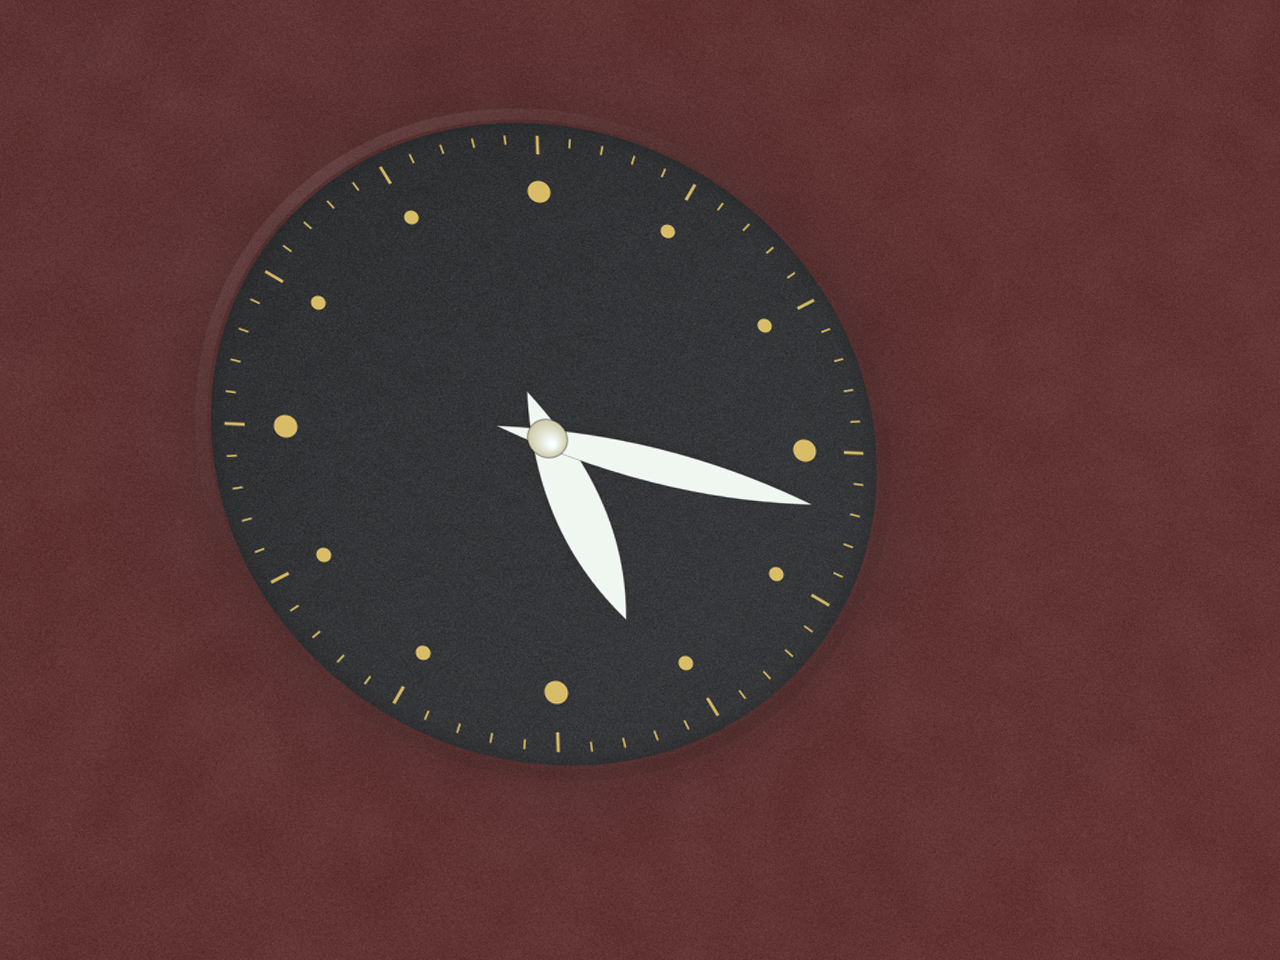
5:17
